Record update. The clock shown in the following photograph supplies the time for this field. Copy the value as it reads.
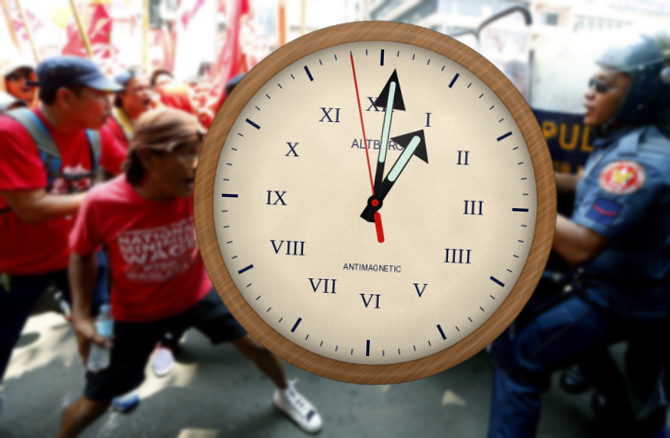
1:00:58
